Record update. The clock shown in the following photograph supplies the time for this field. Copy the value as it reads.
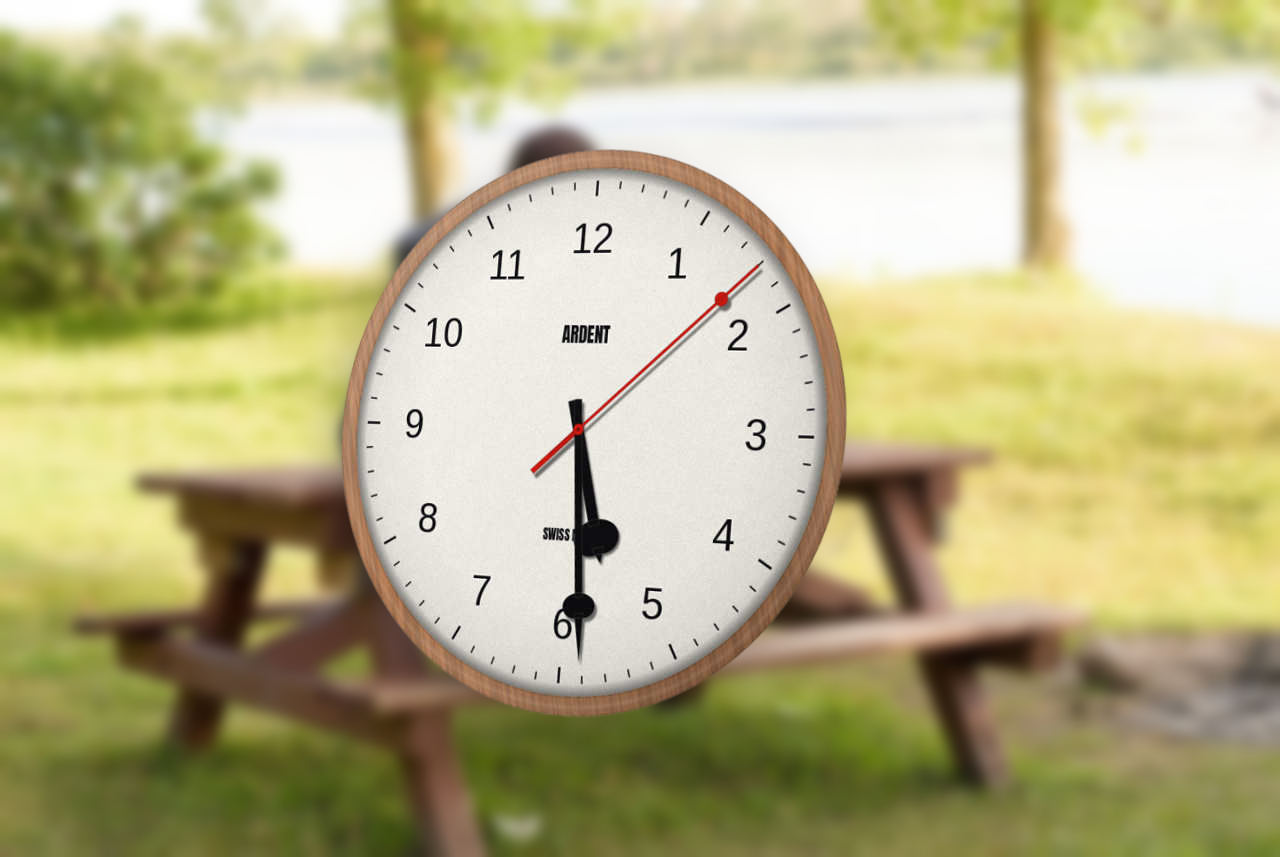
5:29:08
